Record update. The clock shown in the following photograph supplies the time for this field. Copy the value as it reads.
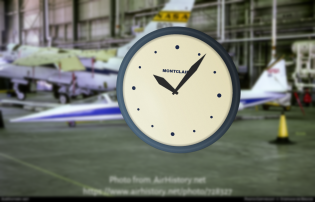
10:06
